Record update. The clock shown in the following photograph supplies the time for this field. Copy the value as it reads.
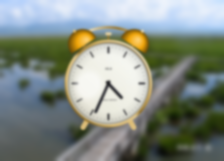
4:34
